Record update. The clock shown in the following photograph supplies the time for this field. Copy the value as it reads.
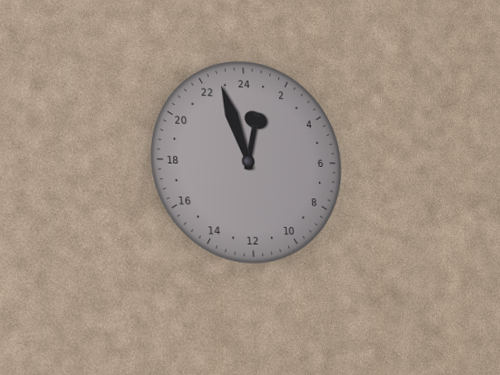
0:57
